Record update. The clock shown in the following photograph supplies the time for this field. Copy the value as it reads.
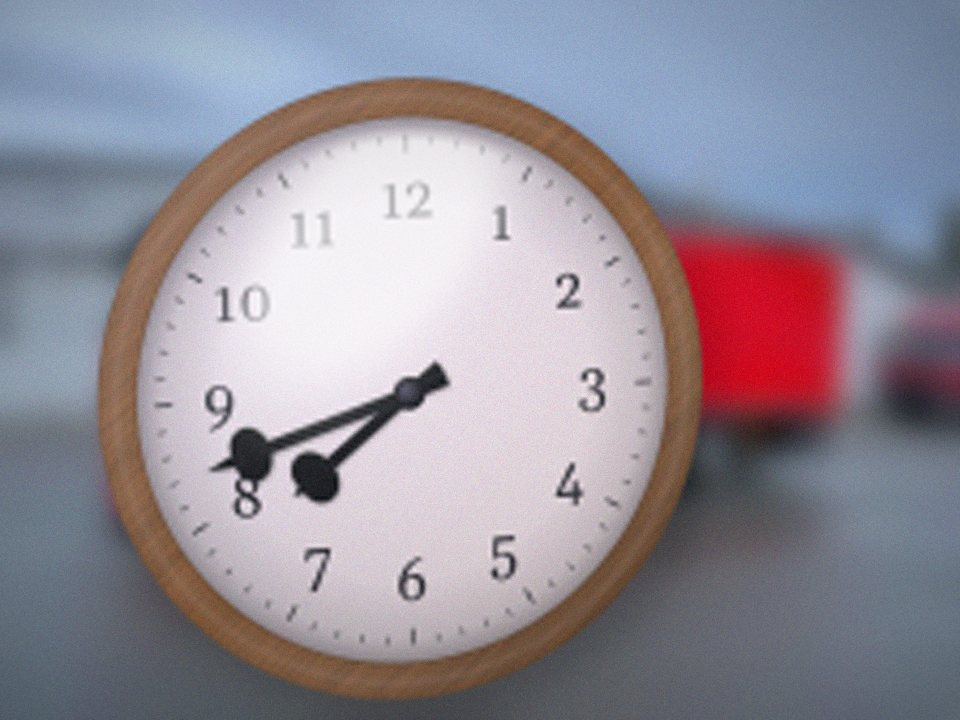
7:42
